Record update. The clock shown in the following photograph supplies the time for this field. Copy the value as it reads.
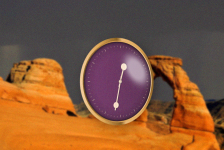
12:32
